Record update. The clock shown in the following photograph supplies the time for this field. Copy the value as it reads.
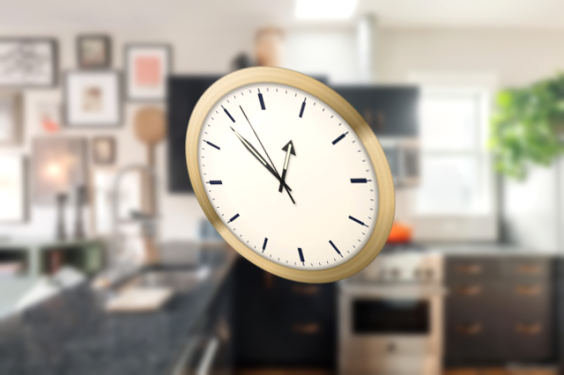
12:53:57
